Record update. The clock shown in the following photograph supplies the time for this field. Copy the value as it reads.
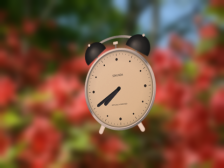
7:40
